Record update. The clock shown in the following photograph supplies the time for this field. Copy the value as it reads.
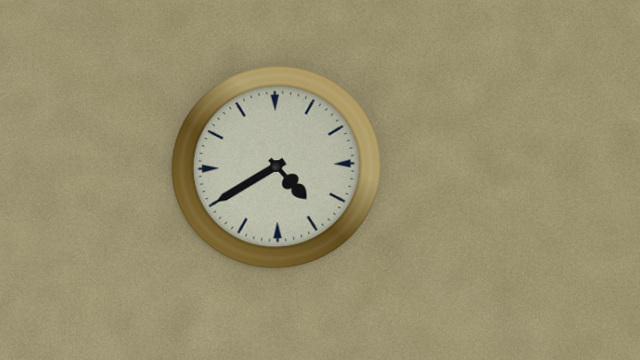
4:40
